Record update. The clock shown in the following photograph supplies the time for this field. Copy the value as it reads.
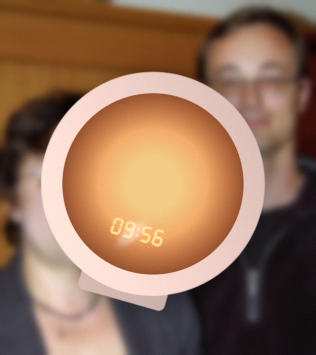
9:56
